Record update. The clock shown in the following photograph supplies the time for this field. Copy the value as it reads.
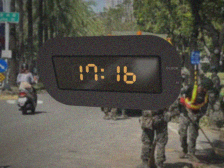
17:16
